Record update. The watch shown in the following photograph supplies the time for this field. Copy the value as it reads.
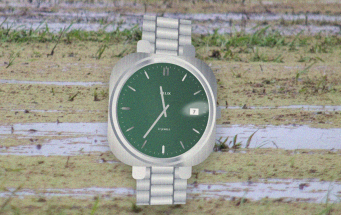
11:36
